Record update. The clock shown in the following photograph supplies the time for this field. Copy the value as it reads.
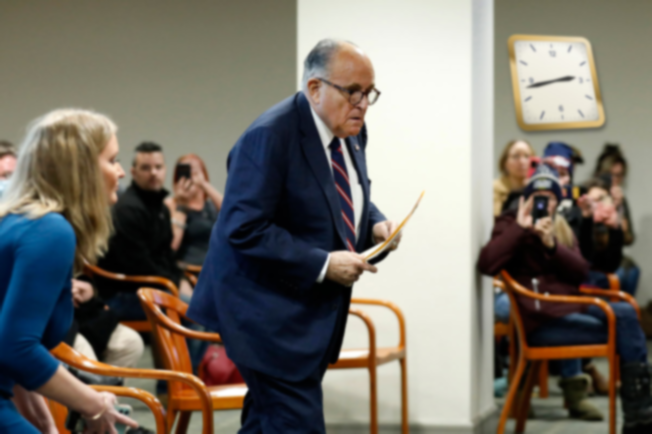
2:43
